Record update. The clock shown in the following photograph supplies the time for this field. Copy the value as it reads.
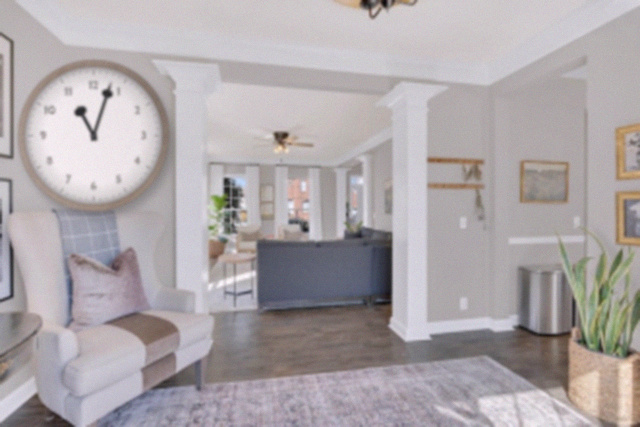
11:03
